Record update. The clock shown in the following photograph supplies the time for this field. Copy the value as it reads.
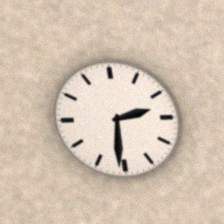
2:31
